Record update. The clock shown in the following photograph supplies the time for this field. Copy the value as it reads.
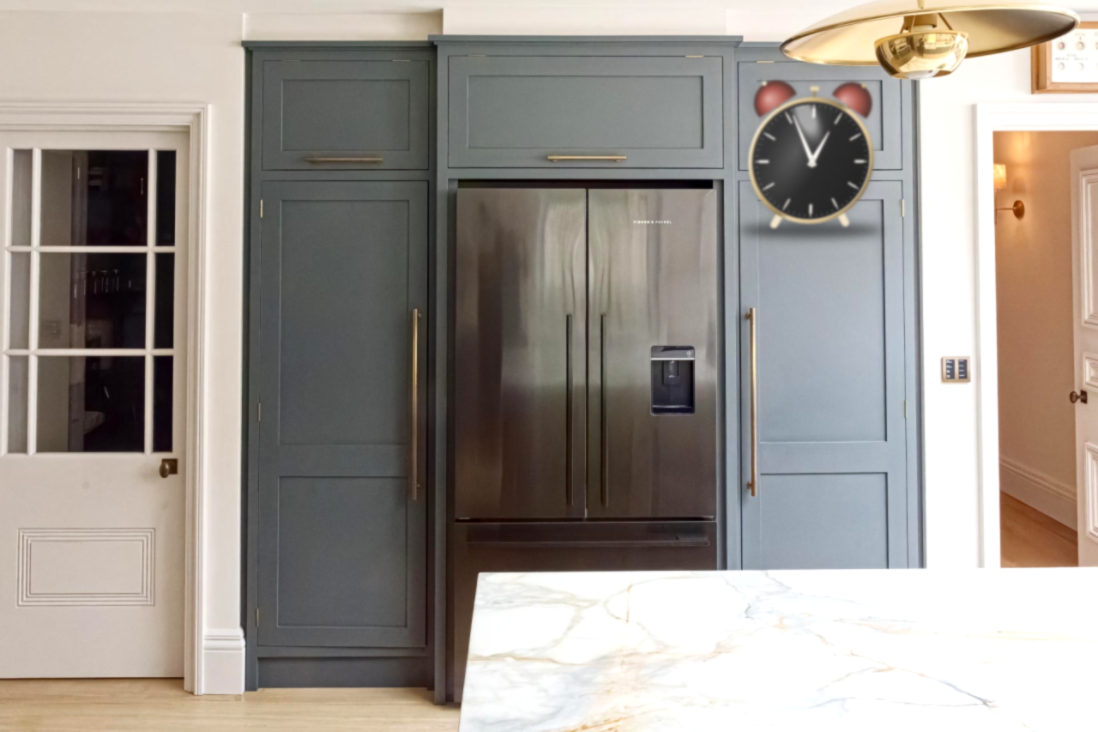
12:56
